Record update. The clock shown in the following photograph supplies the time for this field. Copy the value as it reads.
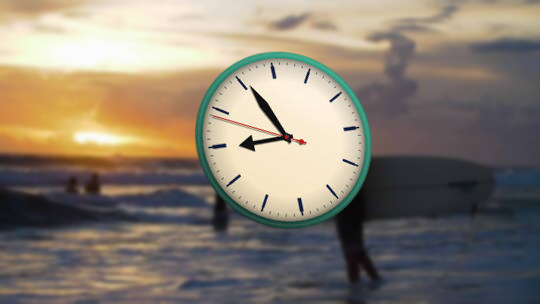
8:55:49
